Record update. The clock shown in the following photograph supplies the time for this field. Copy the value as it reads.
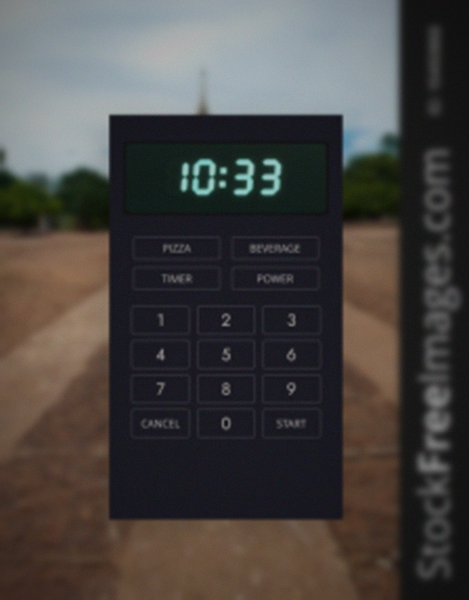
10:33
